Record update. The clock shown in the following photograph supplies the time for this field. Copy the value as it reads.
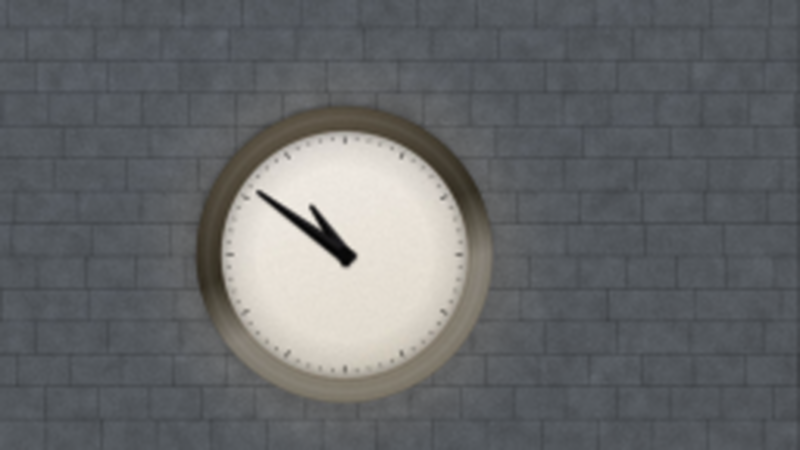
10:51
